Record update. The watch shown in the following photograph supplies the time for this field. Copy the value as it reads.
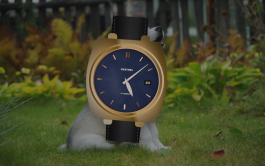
5:08
